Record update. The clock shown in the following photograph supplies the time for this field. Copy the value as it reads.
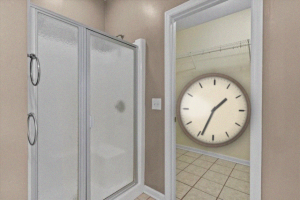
1:34
